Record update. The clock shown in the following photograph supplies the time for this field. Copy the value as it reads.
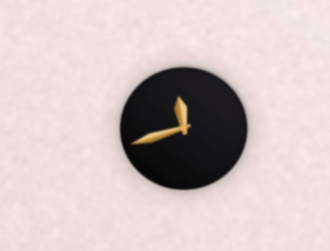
11:42
